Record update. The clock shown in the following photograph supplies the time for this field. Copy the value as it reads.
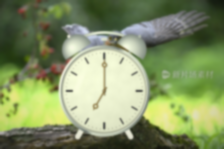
7:00
